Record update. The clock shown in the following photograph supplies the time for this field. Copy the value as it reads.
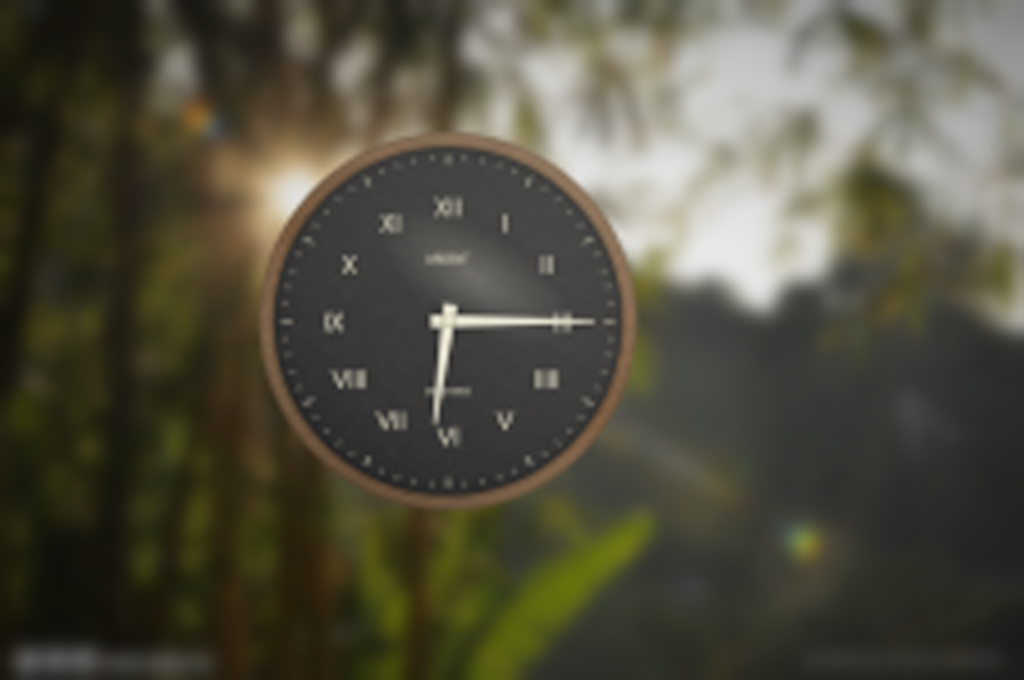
6:15
